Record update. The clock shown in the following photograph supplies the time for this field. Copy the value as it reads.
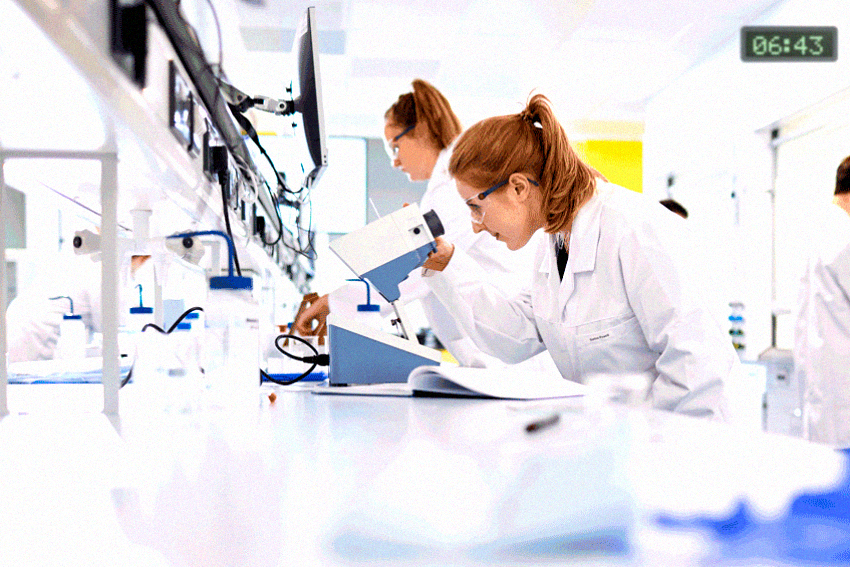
6:43
